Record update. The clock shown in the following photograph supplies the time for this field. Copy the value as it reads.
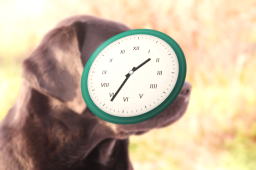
1:34
